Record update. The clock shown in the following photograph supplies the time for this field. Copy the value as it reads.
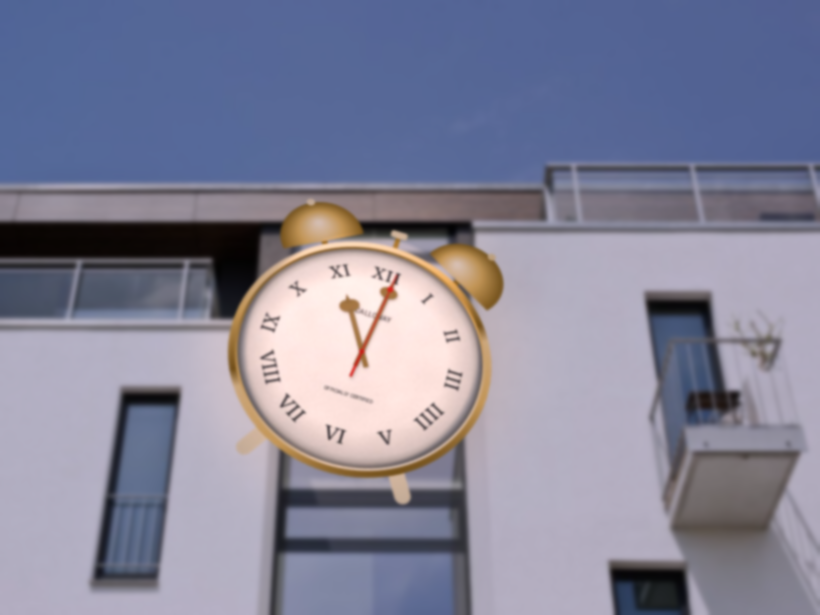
11:01:01
